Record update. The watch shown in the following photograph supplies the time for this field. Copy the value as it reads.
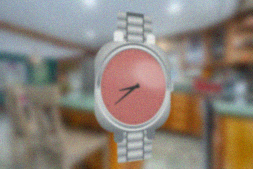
8:39
